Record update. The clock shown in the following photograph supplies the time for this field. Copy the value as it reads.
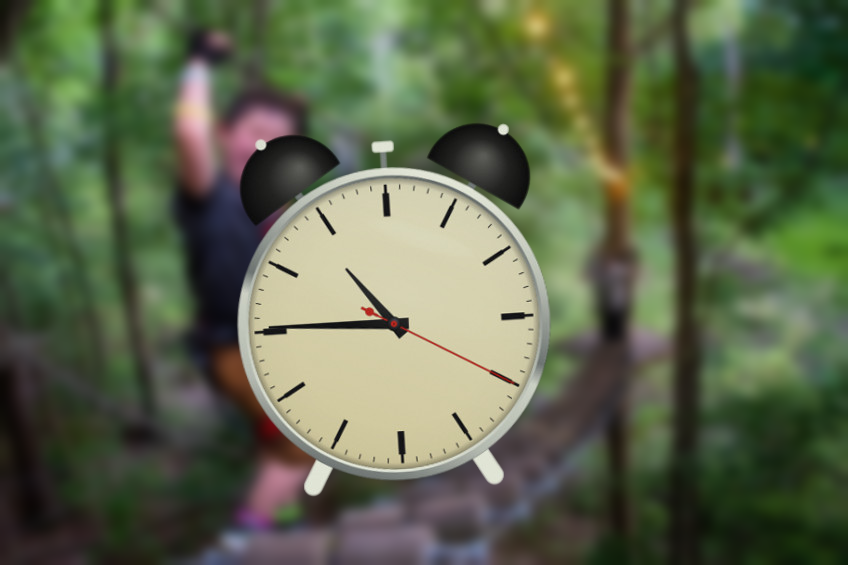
10:45:20
